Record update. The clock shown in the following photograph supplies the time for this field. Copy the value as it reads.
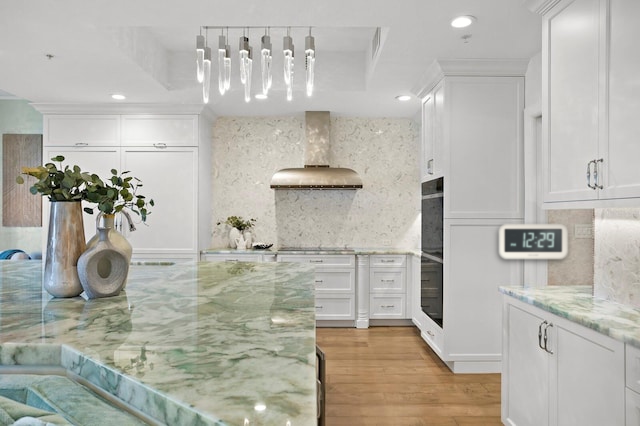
12:29
